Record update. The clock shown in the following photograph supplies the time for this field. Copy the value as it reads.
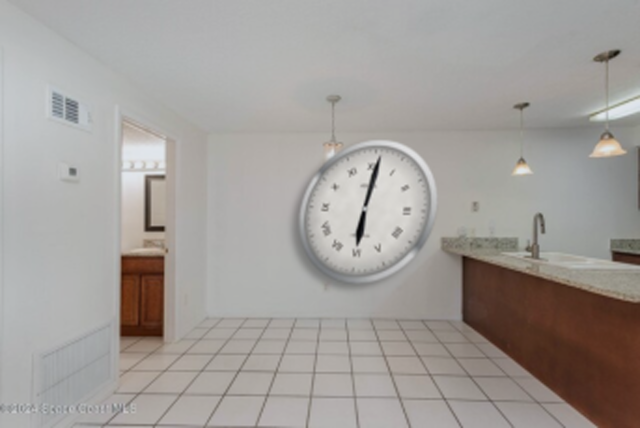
6:01
